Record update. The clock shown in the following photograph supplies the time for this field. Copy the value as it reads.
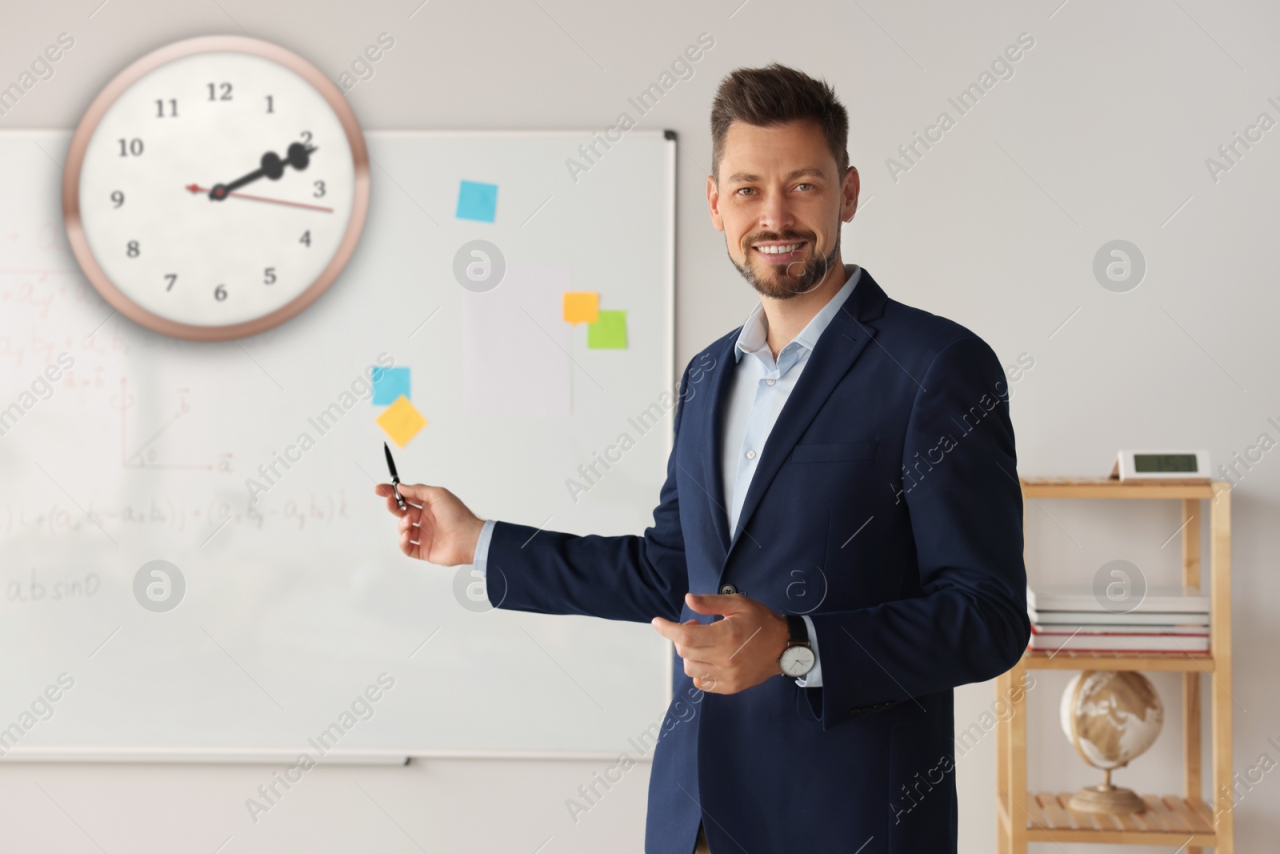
2:11:17
